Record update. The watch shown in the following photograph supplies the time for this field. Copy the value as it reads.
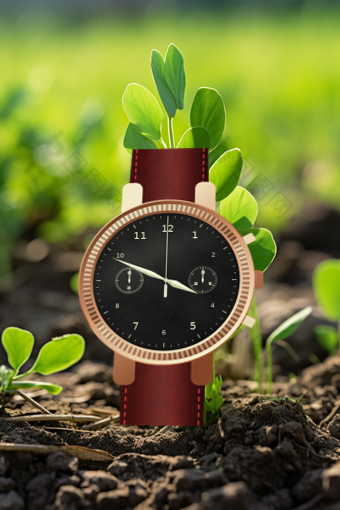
3:49
